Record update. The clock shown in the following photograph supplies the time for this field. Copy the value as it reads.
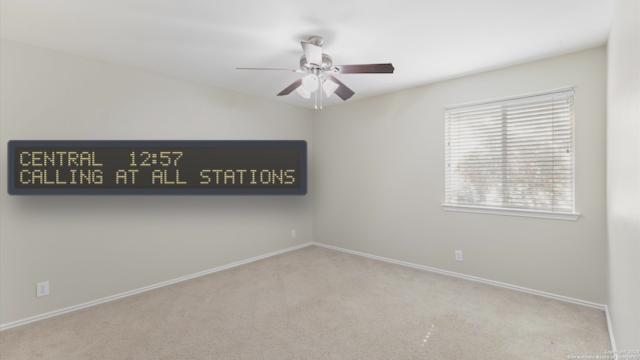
12:57
